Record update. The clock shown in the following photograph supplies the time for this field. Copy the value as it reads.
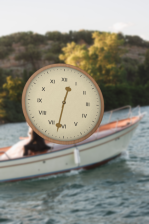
12:32
